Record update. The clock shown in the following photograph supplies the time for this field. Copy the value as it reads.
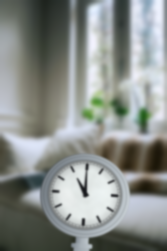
11:00
